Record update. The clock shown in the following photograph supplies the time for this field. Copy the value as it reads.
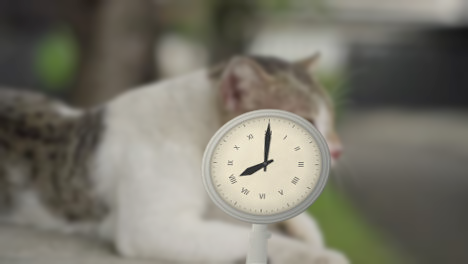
8:00
